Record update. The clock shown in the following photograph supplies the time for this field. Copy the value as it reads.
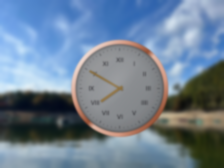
7:50
